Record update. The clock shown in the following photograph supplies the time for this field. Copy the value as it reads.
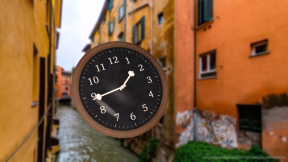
1:44
